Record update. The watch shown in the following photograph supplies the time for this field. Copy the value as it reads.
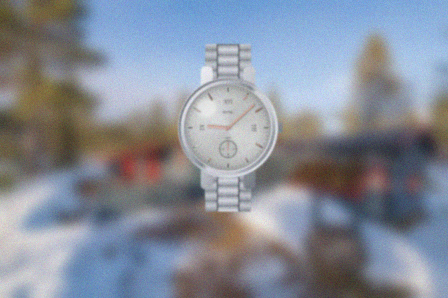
9:08
